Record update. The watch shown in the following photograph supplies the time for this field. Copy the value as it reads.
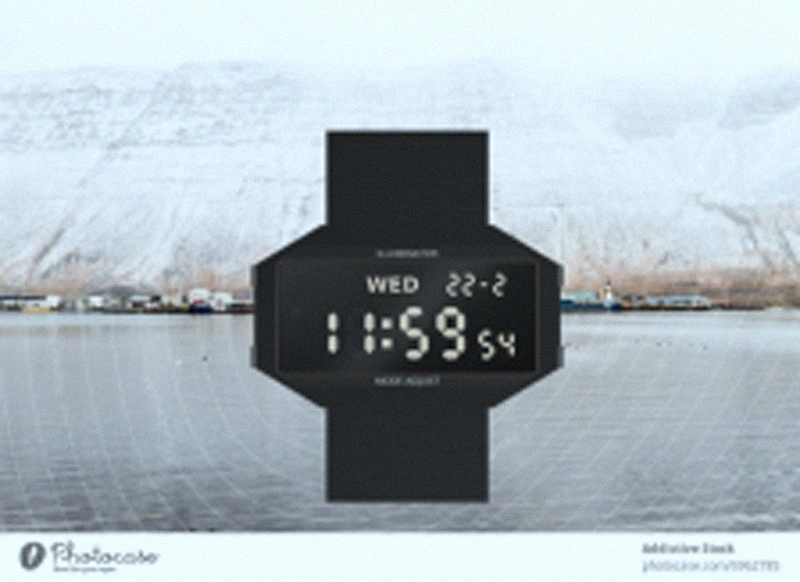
11:59:54
